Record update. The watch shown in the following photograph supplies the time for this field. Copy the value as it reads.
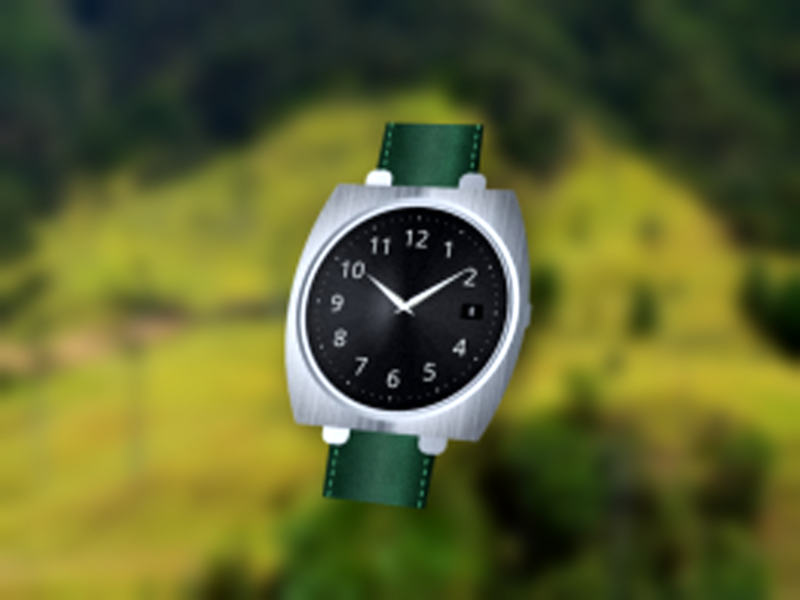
10:09
